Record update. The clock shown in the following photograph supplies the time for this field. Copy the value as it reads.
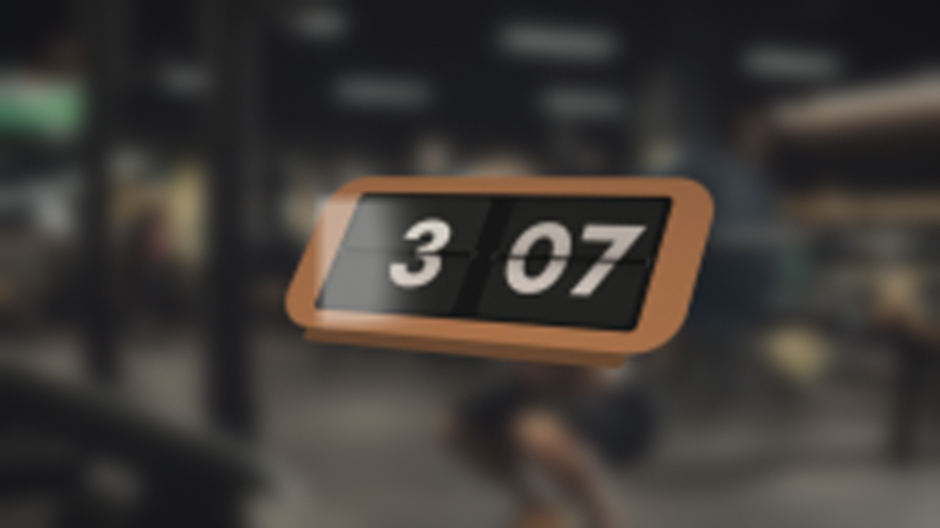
3:07
